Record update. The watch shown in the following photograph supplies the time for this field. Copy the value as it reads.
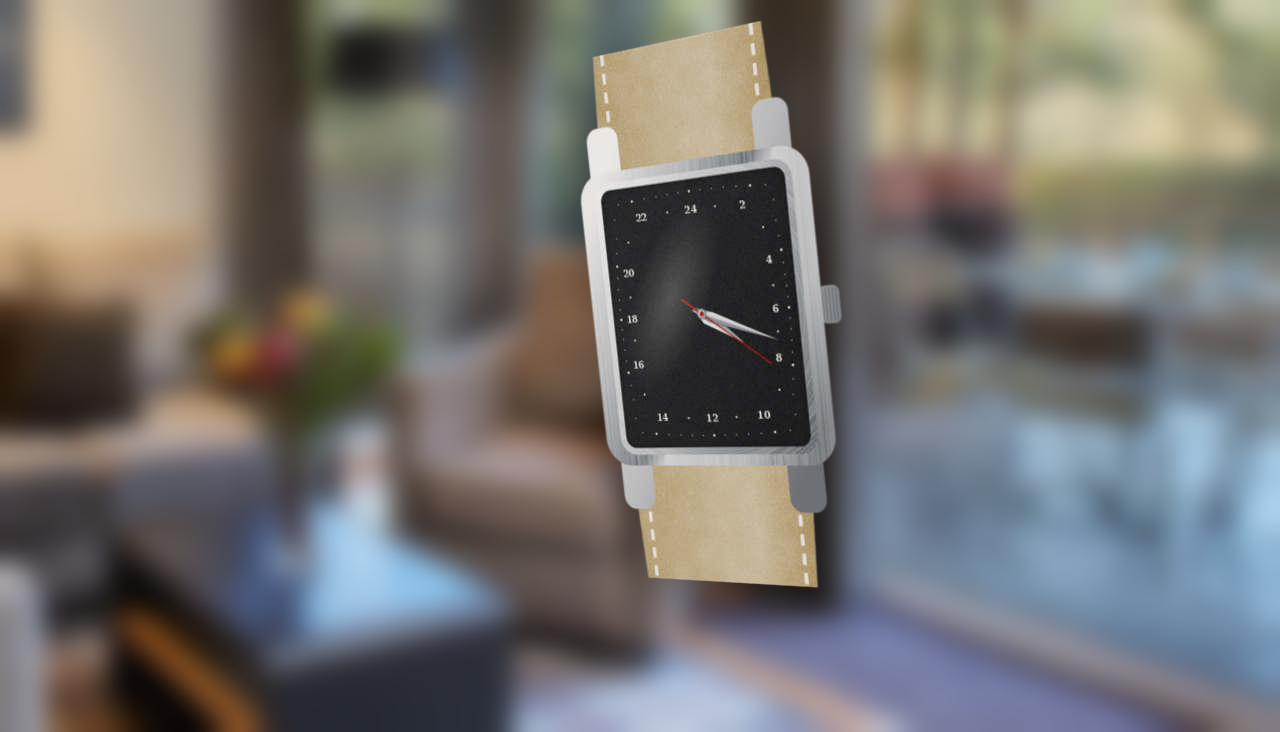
8:18:21
